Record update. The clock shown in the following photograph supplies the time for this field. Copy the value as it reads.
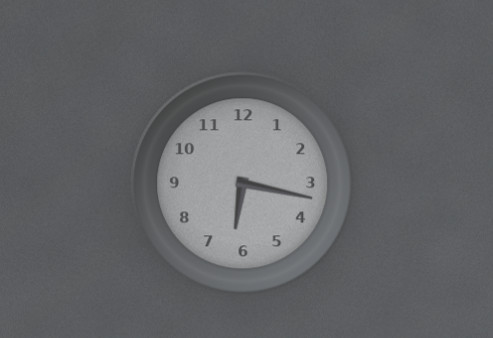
6:17
